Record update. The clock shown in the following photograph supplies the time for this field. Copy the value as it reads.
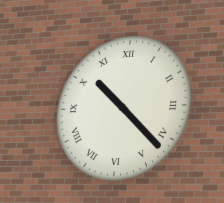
10:22
